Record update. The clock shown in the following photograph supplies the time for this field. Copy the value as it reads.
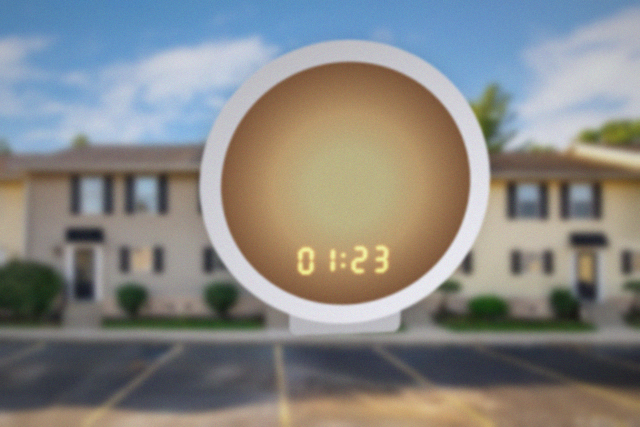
1:23
